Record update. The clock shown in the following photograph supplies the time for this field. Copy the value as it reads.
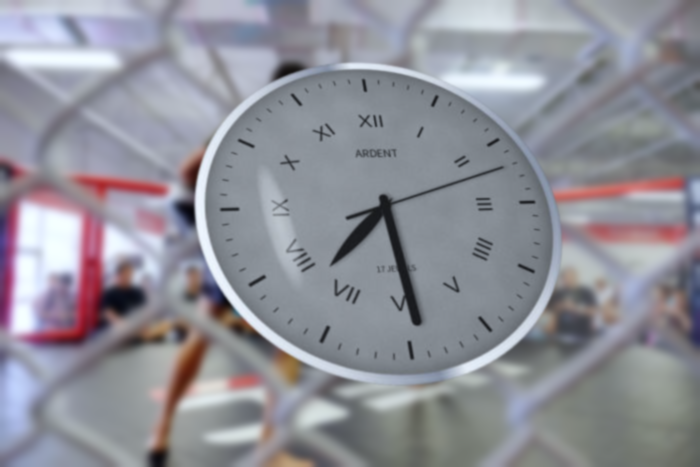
7:29:12
